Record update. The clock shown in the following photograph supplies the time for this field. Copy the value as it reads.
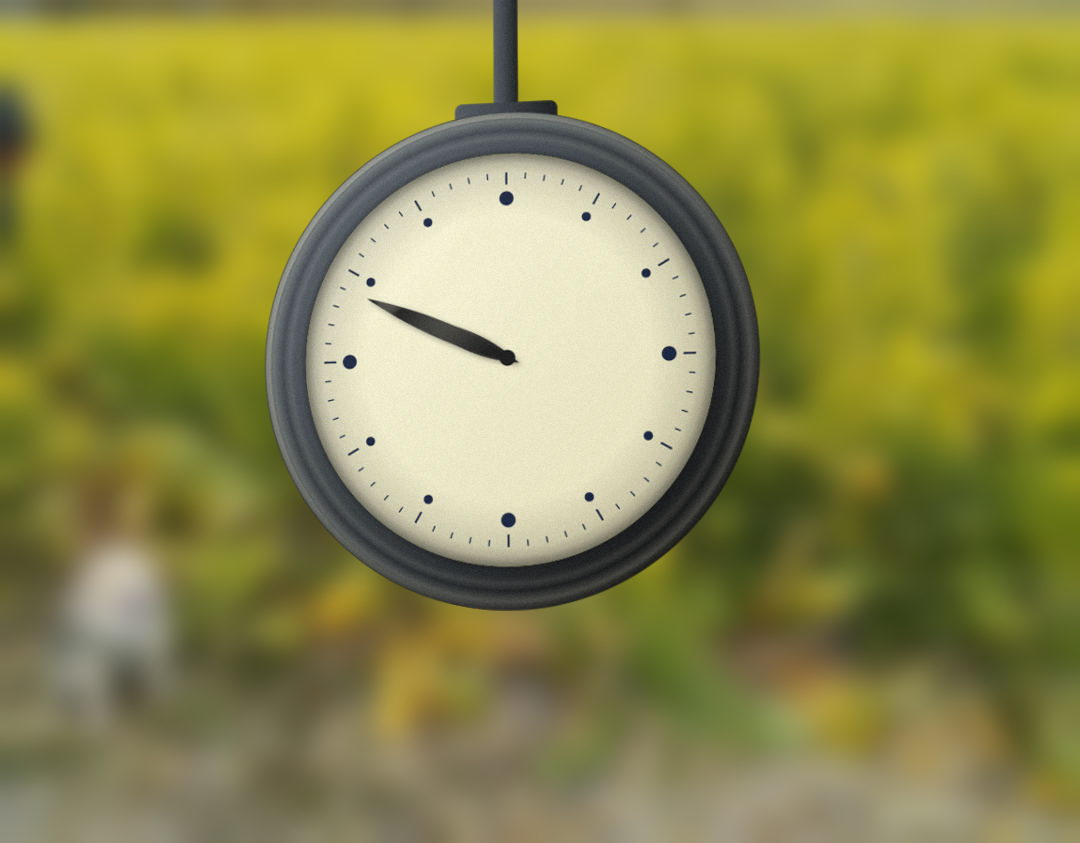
9:49
